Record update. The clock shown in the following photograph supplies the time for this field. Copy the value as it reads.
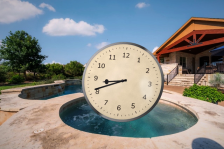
8:41
